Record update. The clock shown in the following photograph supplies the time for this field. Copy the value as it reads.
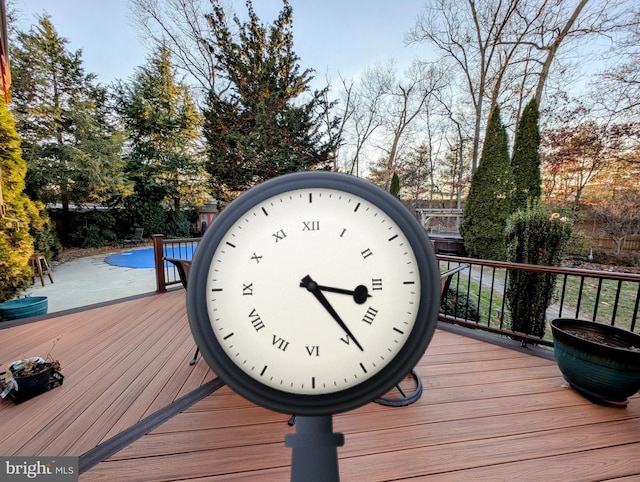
3:24
